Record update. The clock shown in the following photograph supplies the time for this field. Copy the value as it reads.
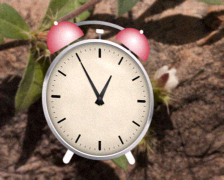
12:55
